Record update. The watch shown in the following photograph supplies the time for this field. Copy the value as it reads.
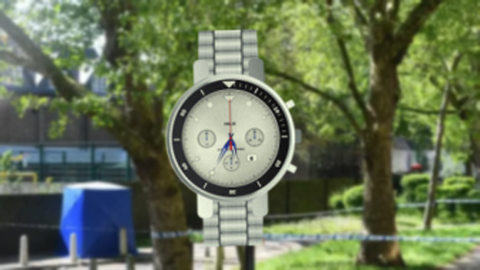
5:35
